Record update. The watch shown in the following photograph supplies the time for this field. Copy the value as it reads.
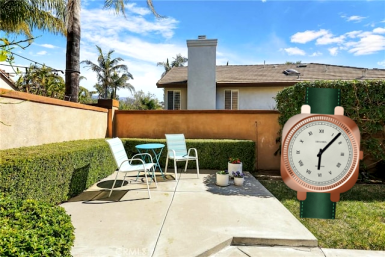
6:07
